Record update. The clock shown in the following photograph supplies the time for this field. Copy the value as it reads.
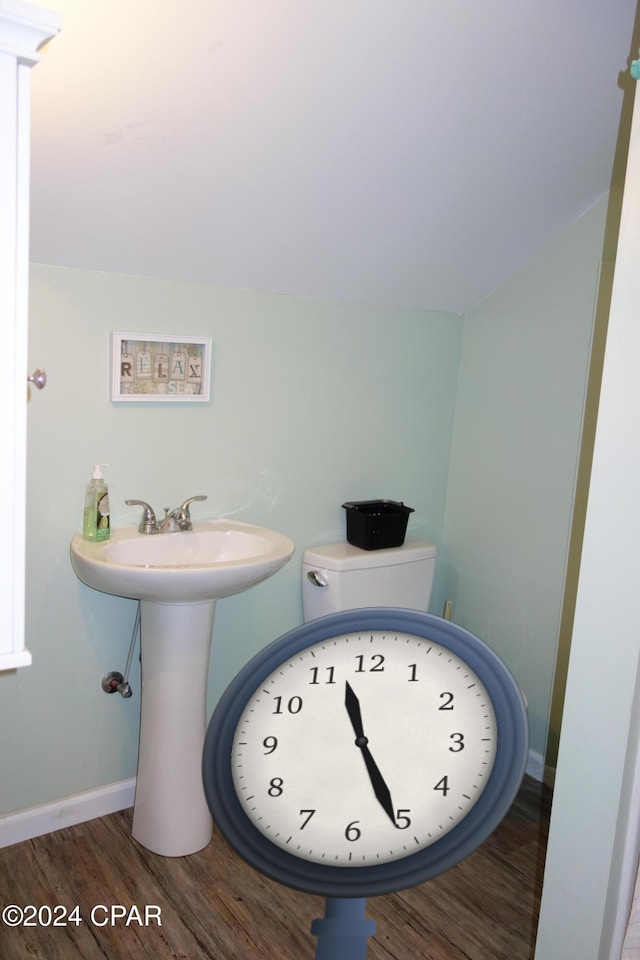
11:26
